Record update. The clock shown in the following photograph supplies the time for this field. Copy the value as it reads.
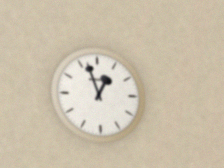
12:57
